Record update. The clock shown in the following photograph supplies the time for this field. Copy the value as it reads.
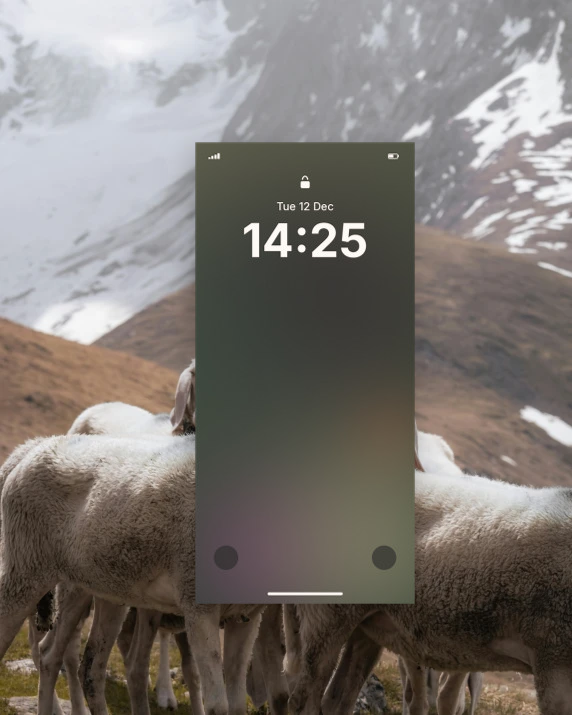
14:25
